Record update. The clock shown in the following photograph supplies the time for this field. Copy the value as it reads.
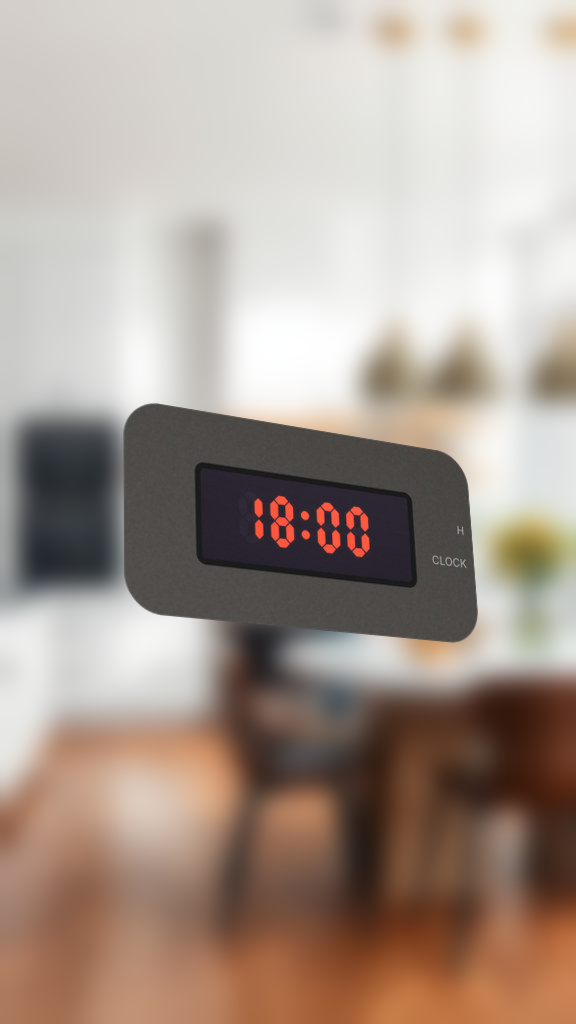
18:00
